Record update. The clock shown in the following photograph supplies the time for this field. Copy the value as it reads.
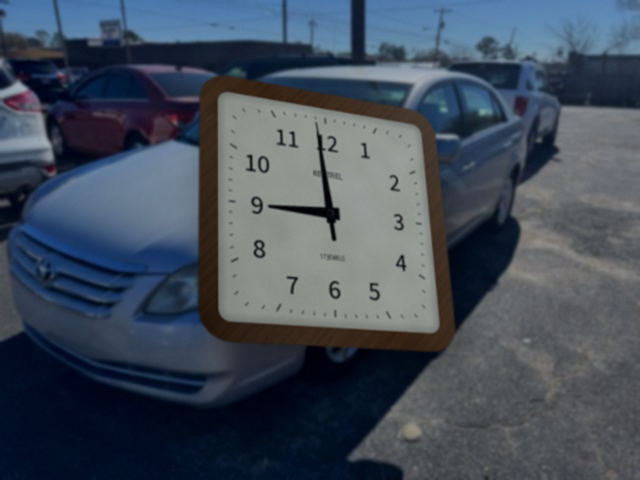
8:58:59
